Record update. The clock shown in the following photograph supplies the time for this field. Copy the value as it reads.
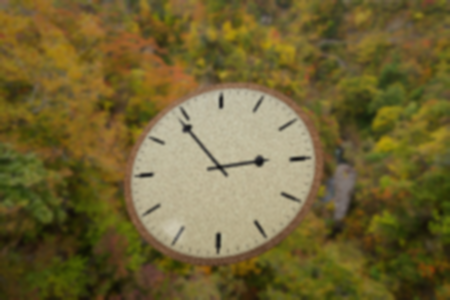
2:54
